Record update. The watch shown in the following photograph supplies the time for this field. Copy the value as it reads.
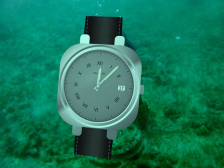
12:07
